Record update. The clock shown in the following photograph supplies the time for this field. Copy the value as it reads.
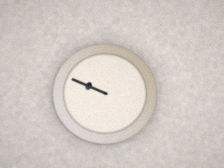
9:49
